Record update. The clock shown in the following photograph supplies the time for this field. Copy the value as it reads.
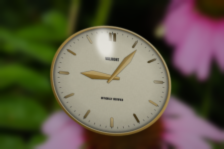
9:06
